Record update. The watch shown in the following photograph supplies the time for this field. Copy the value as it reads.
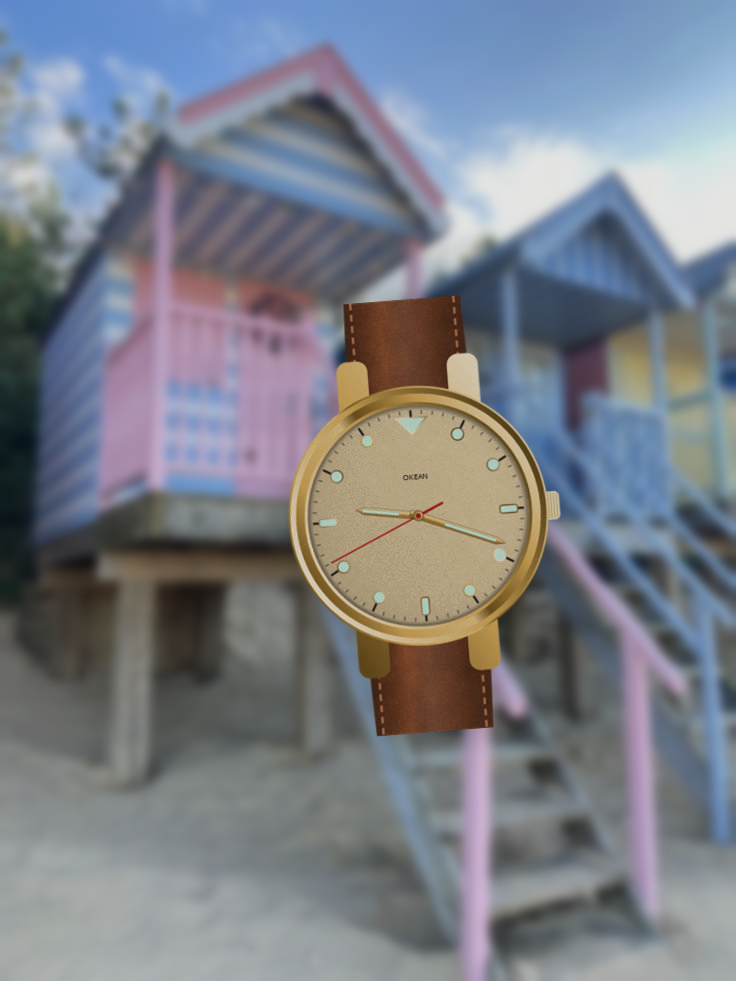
9:18:41
